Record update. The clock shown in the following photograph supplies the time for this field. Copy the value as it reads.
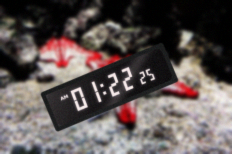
1:22:25
